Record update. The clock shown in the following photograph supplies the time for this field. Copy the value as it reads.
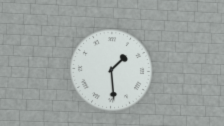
1:29
